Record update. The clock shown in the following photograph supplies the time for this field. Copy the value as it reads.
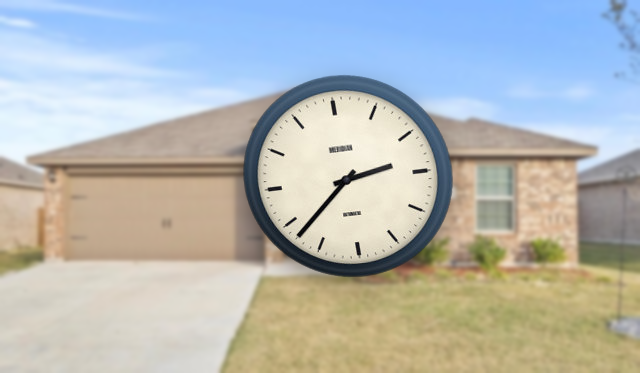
2:38
